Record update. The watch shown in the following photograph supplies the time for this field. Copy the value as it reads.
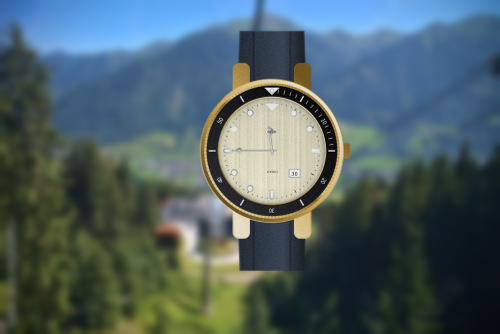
11:45
